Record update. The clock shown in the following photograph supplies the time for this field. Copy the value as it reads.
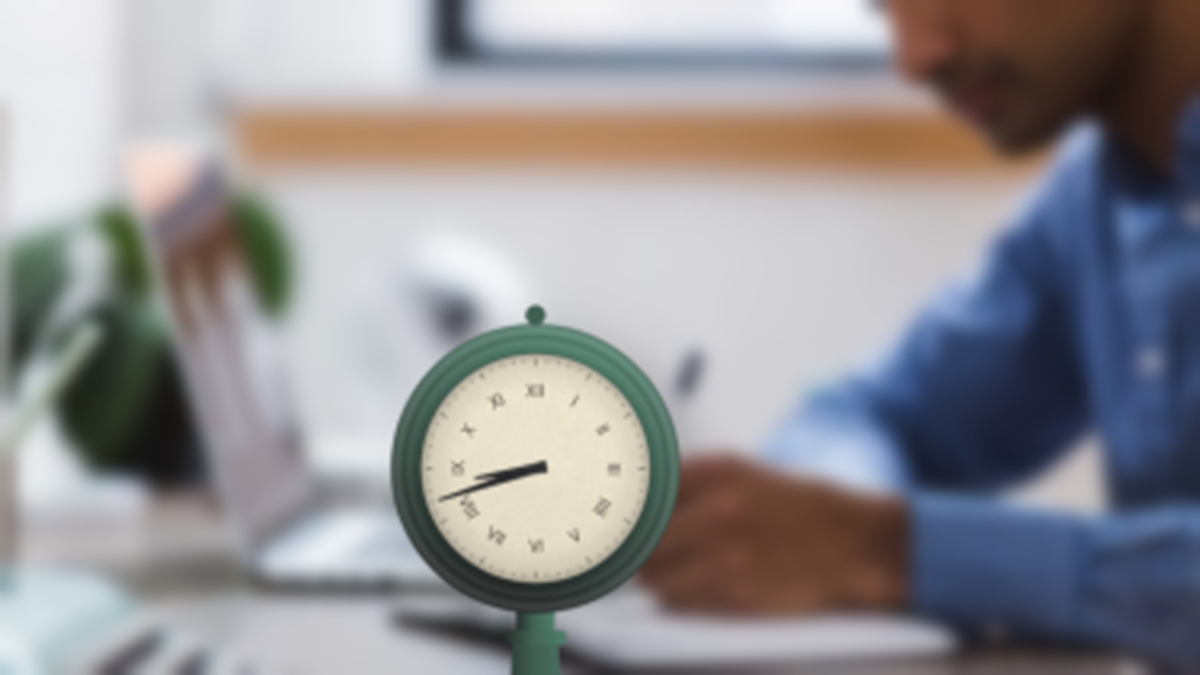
8:42
